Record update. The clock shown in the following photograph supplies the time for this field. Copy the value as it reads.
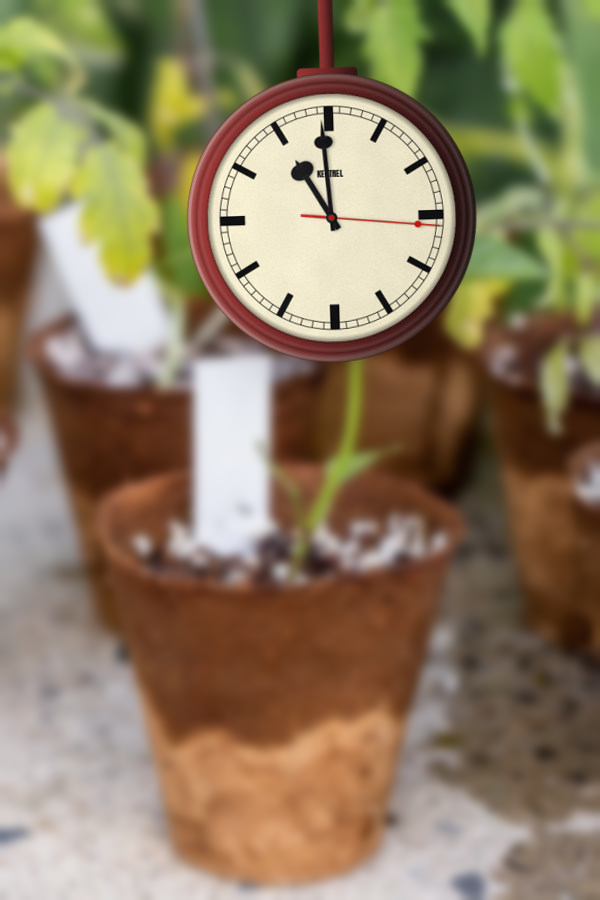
10:59:16
